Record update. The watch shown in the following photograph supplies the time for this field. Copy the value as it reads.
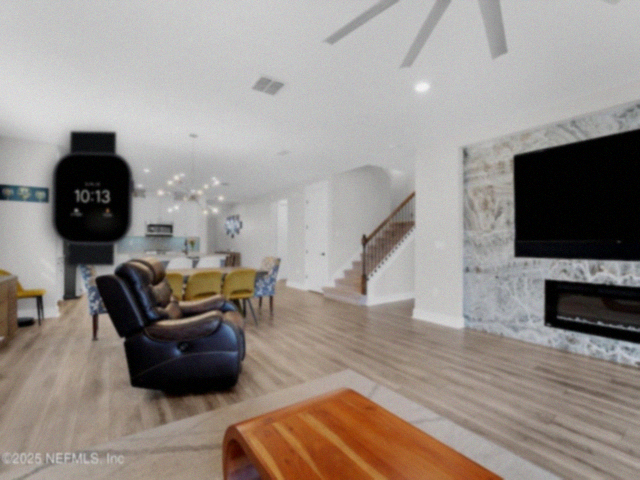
10:13
